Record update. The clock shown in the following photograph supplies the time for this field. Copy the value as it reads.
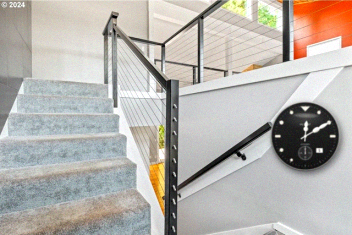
12:10
